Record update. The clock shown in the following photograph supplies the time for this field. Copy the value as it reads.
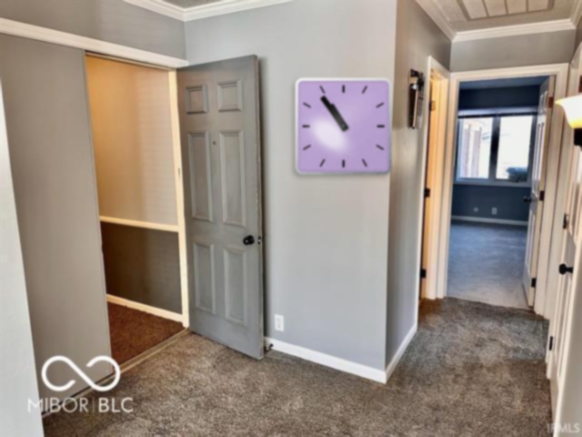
10:54
